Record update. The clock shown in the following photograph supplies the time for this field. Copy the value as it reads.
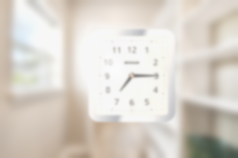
7:15
